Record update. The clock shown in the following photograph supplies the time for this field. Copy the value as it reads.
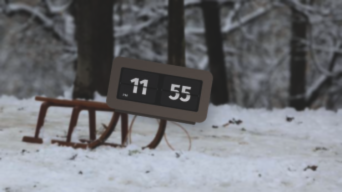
11:55
